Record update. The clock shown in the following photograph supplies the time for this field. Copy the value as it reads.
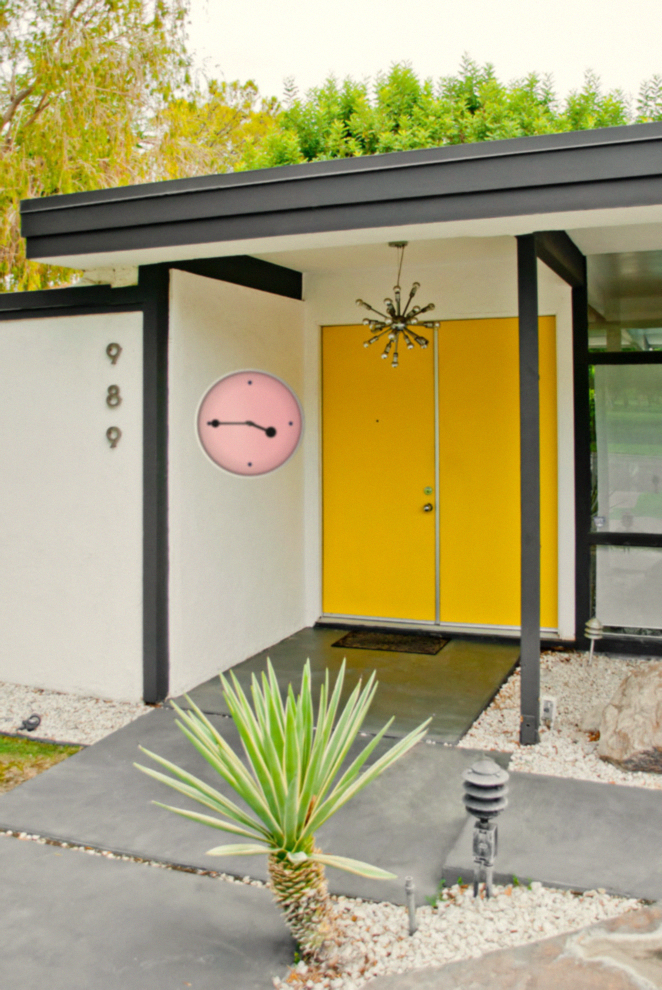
3:45
